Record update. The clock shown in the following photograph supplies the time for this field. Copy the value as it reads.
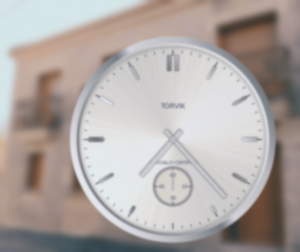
7:23
